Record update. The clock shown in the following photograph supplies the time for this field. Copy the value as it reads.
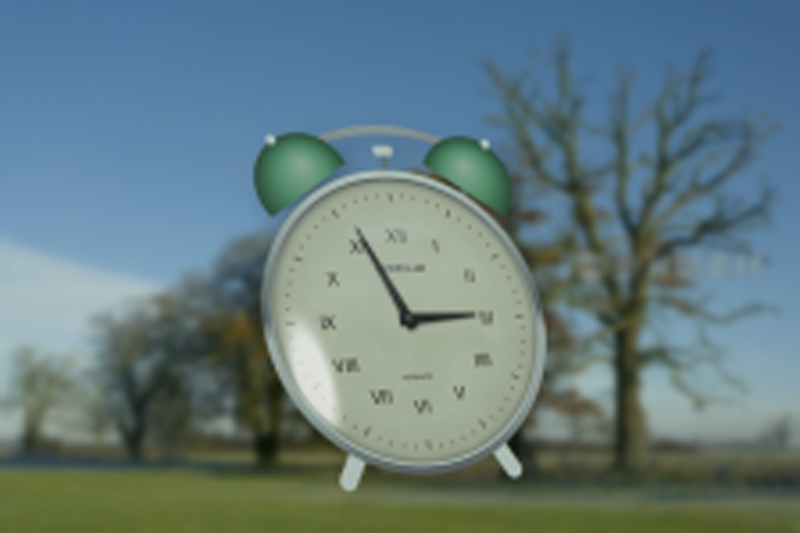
2:56
